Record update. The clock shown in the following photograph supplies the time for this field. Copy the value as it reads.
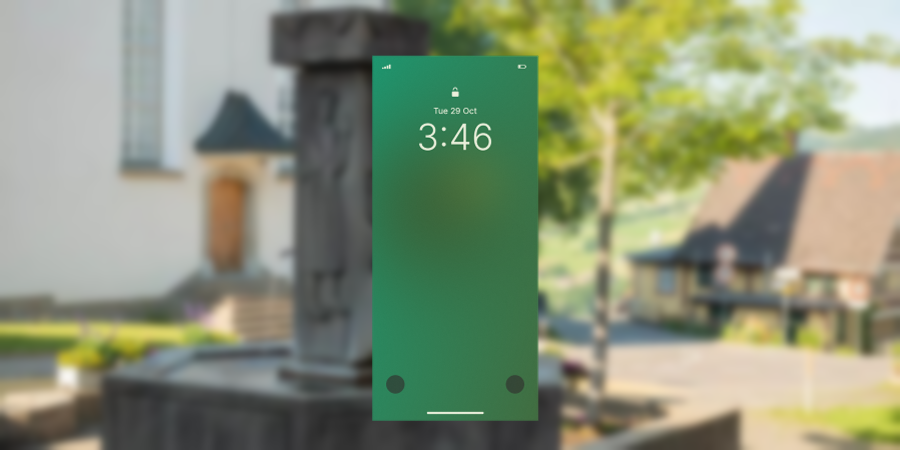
3:46
